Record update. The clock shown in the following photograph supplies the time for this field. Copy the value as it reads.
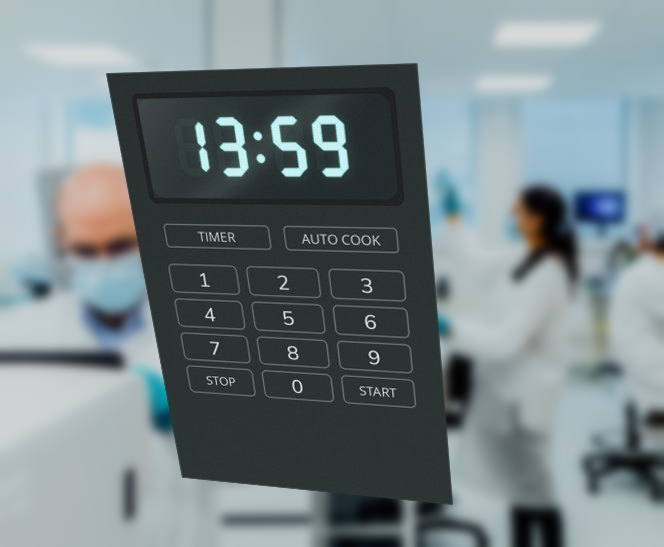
13:59
